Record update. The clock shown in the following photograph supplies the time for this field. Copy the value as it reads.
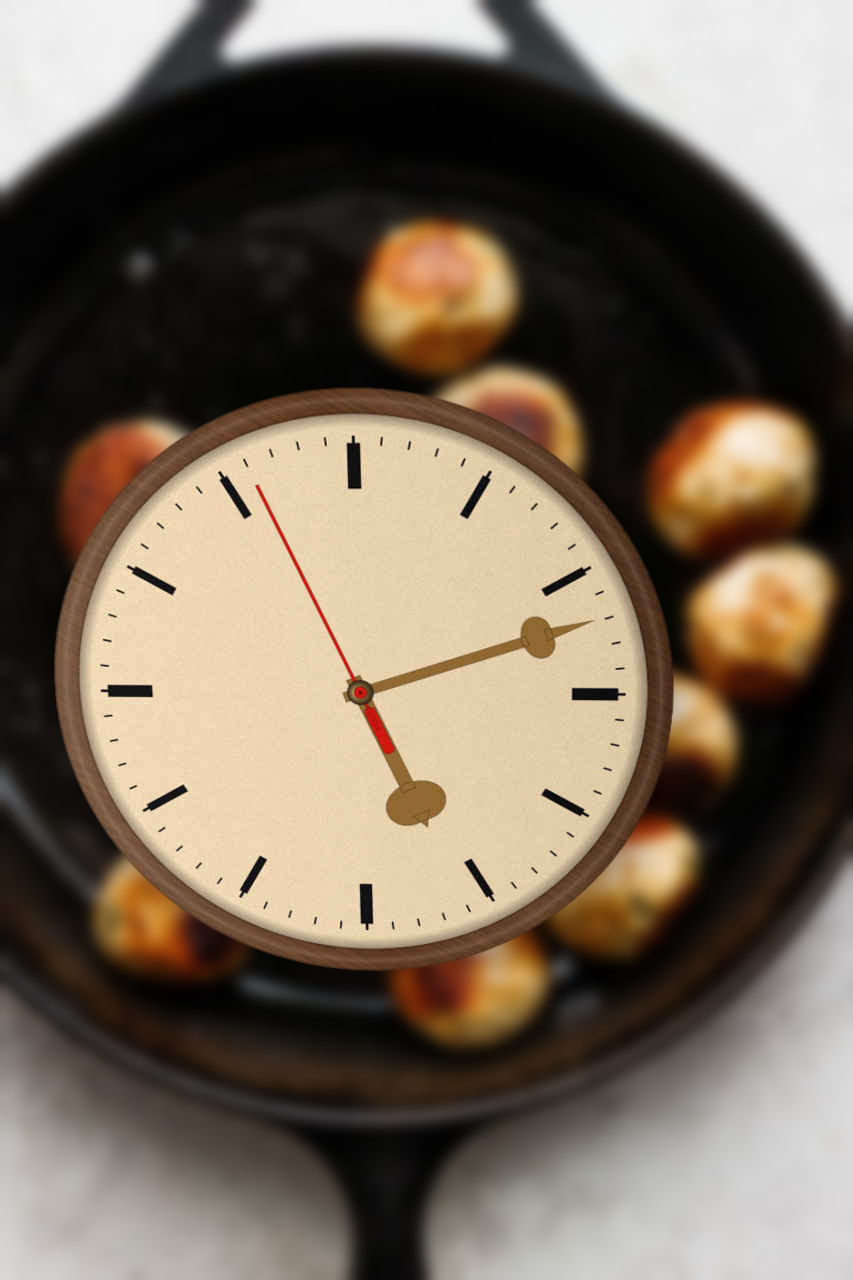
5:11:56
